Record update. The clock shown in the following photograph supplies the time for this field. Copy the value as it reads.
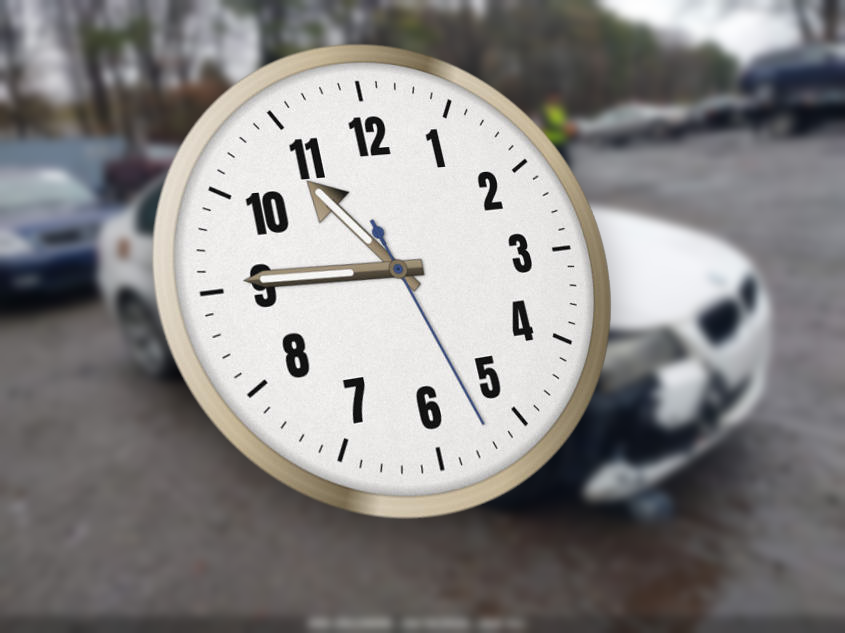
10:45:27
